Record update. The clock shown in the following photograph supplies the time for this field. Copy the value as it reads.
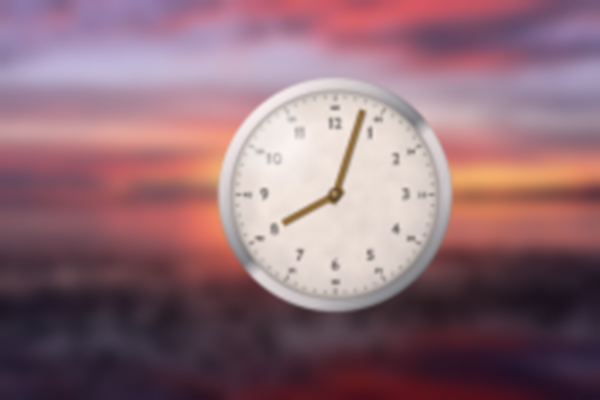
8:03
